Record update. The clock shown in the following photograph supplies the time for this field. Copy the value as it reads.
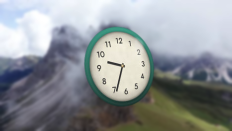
9:34
